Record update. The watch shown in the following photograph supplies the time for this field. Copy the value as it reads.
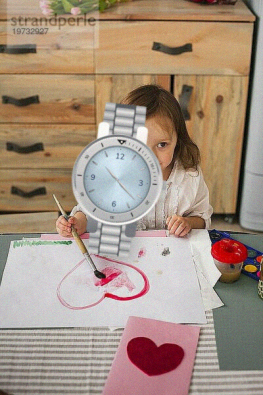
10:22
